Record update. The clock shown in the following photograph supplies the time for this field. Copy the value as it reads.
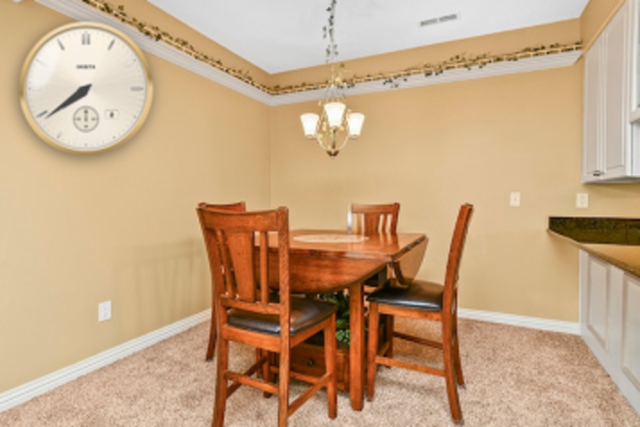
7:39
